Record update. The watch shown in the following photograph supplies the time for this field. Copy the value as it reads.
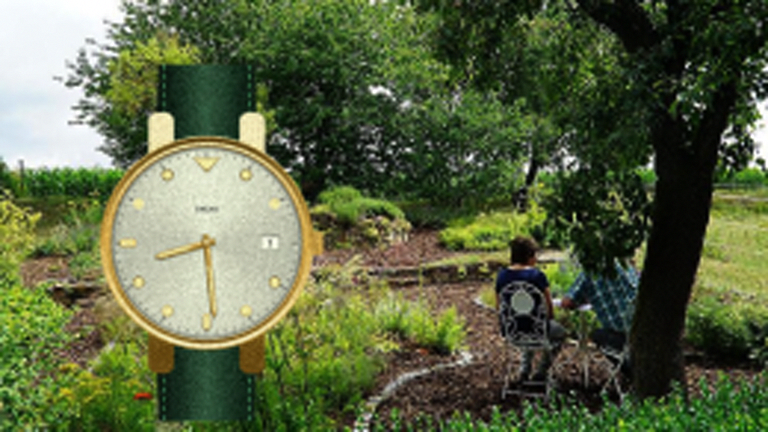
8:29
